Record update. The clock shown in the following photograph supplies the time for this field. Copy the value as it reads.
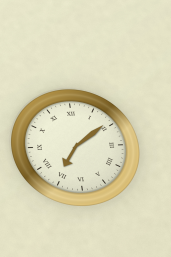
7:09
